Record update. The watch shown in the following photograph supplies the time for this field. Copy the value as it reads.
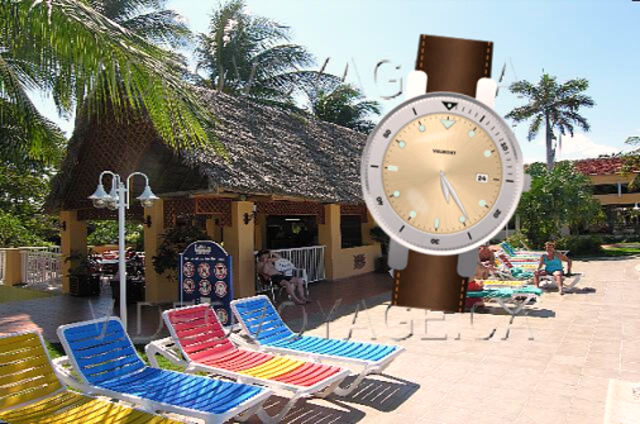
5:24
